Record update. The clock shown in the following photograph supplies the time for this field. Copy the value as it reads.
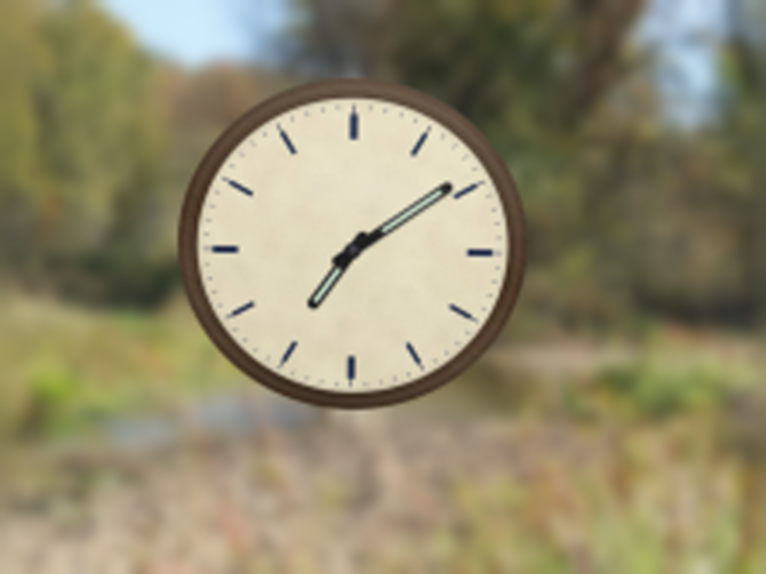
7:09
